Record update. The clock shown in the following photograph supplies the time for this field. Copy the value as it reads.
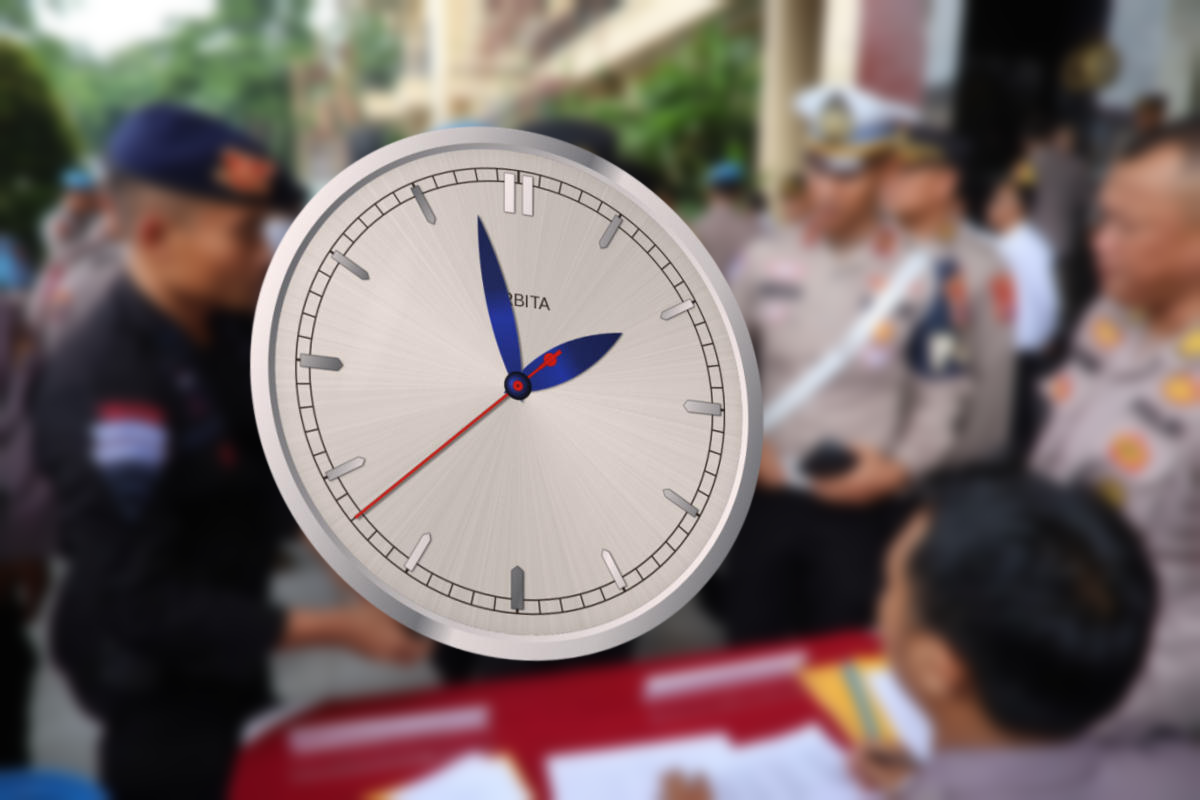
1:57:38
